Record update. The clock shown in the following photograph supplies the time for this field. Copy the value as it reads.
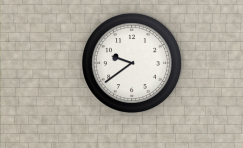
9:39
